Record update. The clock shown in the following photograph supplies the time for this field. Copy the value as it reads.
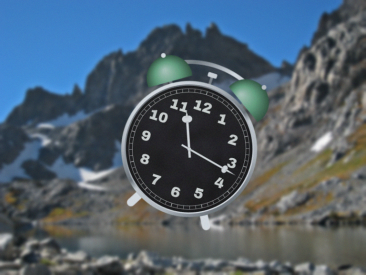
11:17
